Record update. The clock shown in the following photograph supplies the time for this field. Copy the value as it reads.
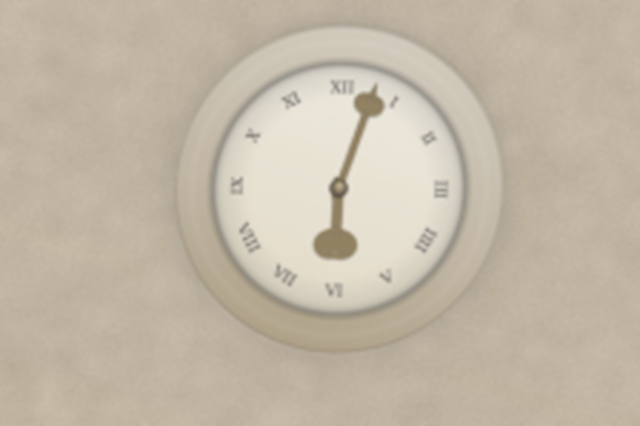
6:03
